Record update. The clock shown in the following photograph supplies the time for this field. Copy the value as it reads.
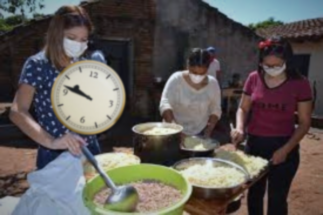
9:47
